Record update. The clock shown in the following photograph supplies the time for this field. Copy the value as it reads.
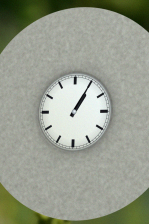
1:05
